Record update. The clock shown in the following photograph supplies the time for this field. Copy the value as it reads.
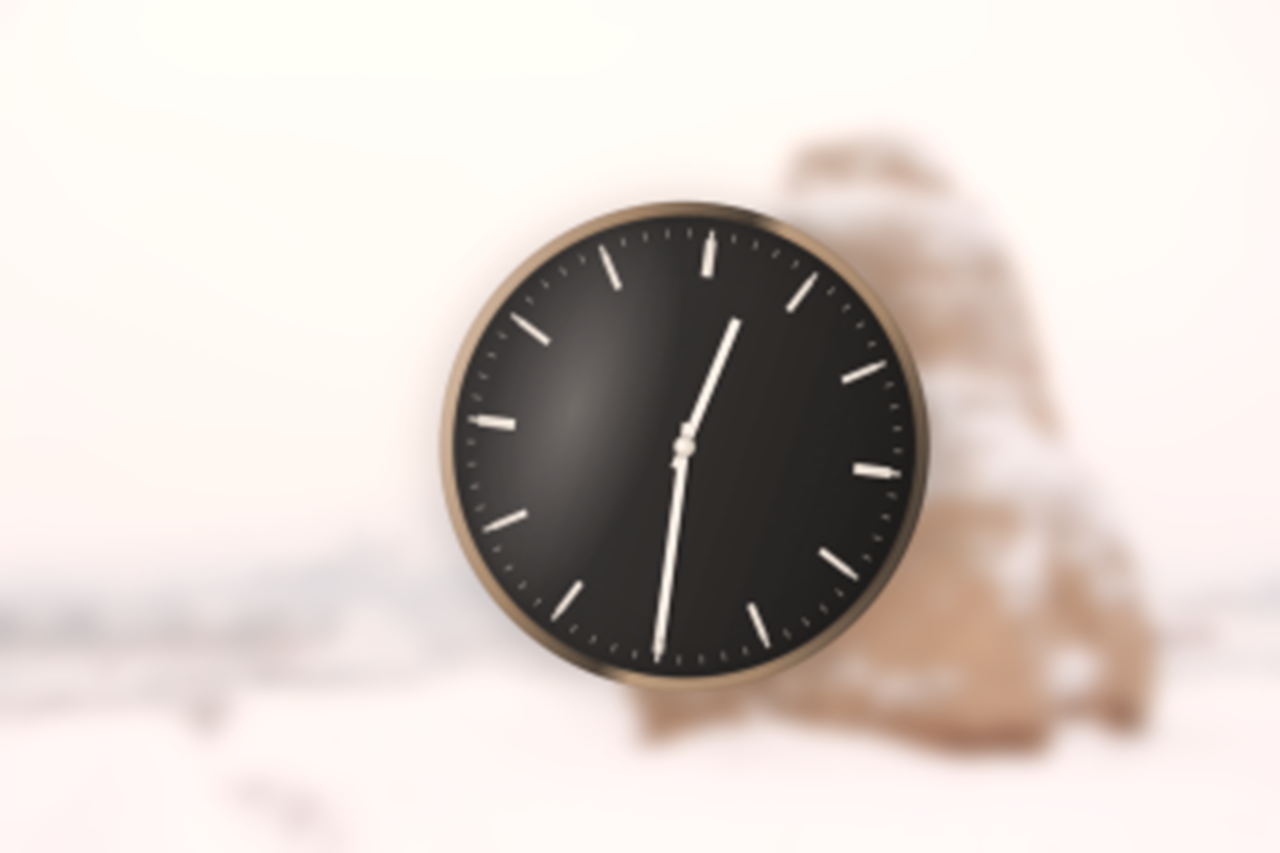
12:30
